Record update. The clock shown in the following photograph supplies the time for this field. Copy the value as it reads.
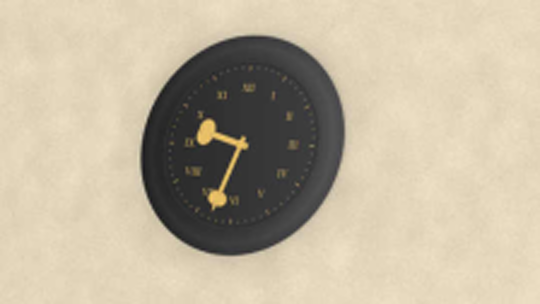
9:33
